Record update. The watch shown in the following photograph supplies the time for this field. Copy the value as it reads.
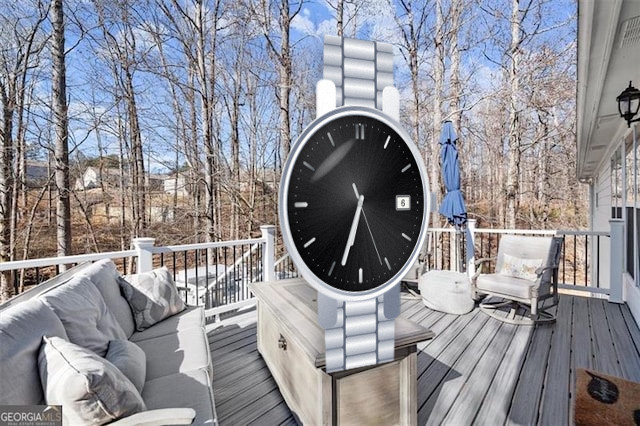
6:33:26
